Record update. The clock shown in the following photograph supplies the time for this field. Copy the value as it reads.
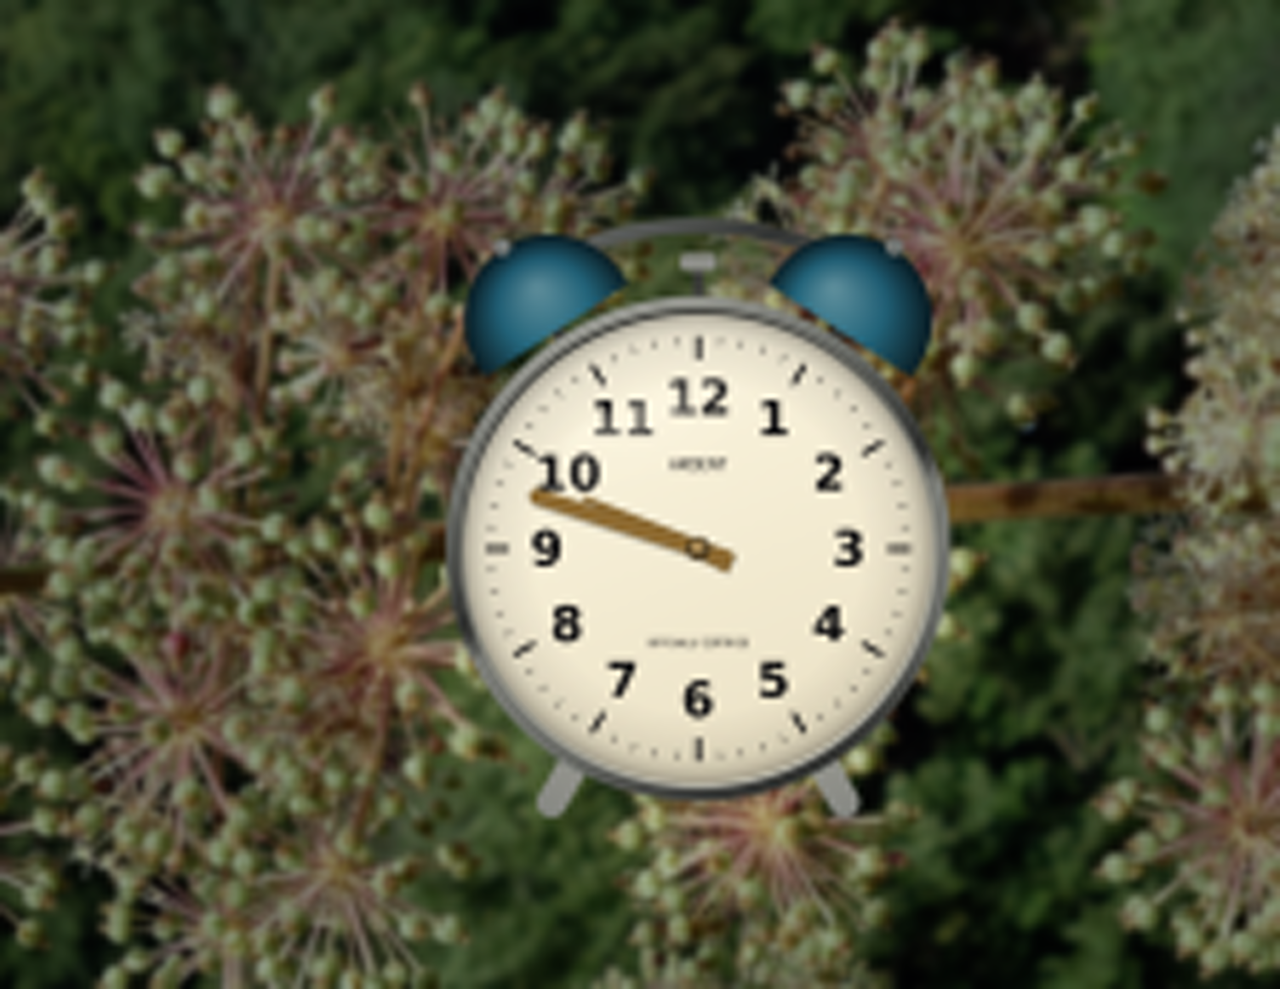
9:48
